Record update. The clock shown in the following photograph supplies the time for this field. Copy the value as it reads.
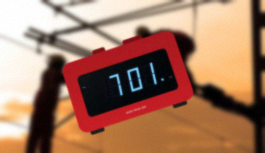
7:01
